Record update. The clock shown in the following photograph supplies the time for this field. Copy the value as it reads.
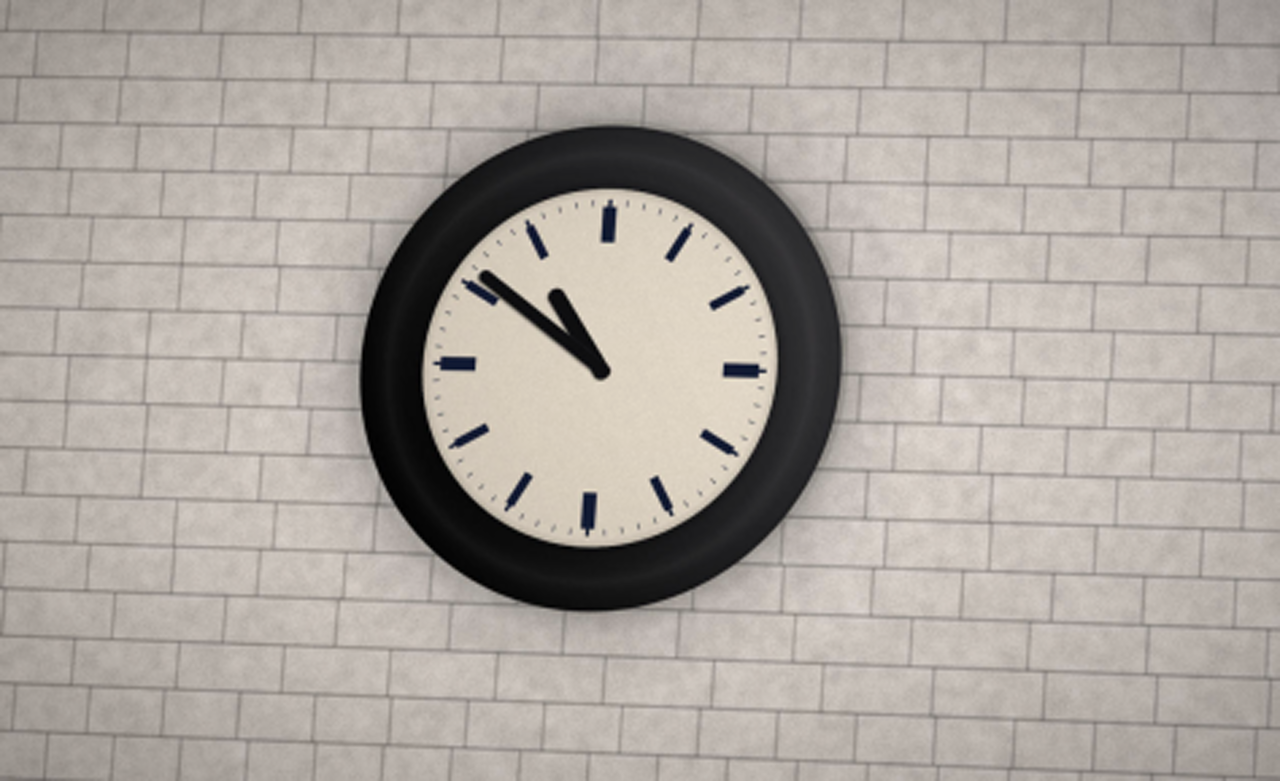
10:51
